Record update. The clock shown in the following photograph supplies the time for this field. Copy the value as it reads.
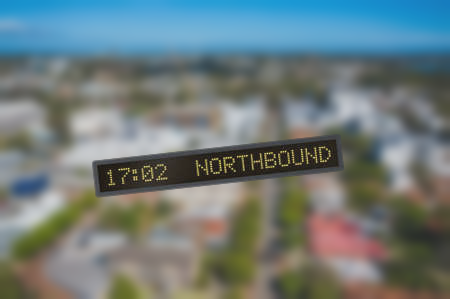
17:02
